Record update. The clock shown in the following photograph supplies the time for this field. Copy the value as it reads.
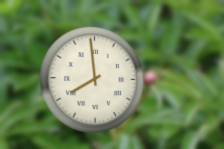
7:59
